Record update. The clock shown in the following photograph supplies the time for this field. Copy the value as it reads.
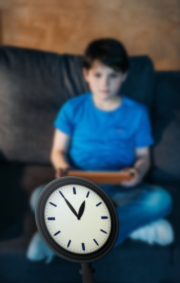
12:55
